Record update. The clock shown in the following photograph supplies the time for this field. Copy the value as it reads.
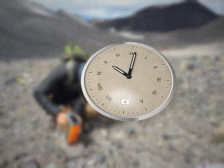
10:01
